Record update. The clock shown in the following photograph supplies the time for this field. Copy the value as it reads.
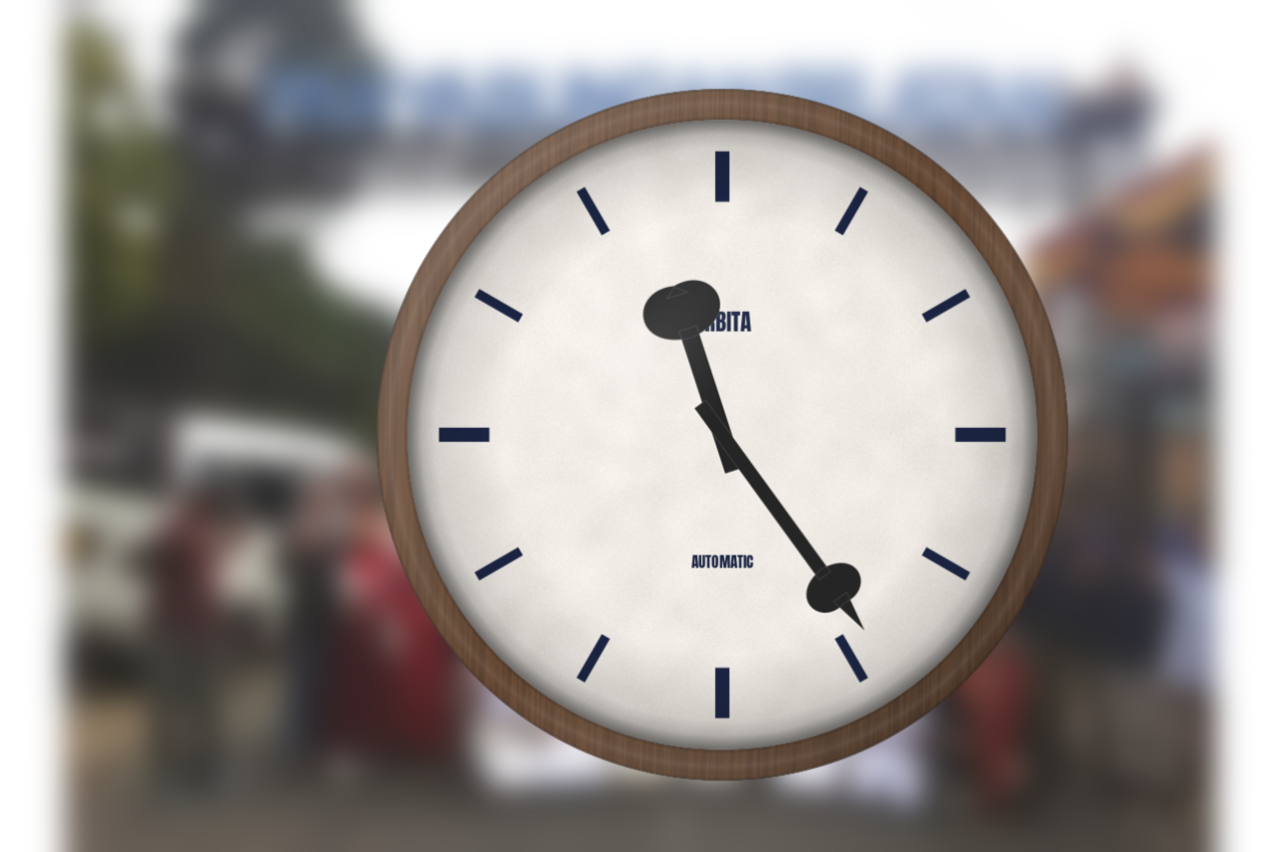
11:24
